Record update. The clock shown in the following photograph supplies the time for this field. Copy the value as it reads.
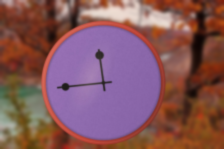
11:44
